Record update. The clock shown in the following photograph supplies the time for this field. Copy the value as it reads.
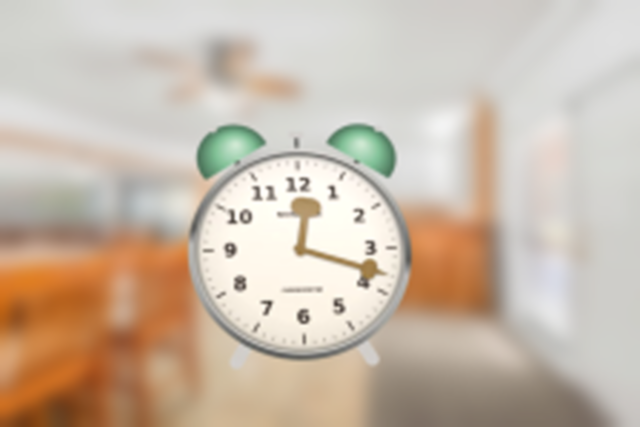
12:18
